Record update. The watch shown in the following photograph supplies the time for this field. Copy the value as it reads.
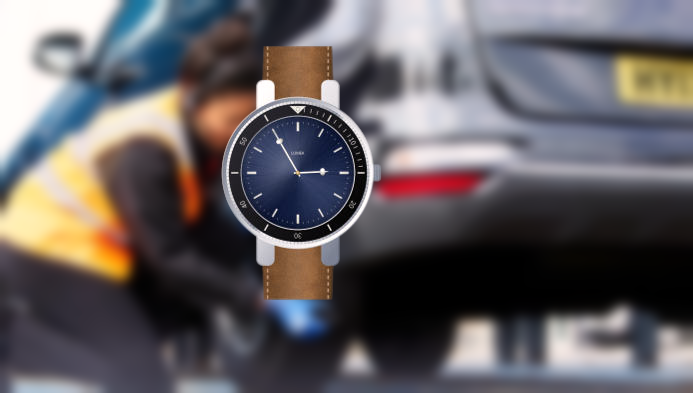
2:55
